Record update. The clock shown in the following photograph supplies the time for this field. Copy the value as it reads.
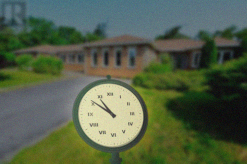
10:51
